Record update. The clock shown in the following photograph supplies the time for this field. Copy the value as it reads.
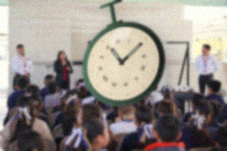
11:10
